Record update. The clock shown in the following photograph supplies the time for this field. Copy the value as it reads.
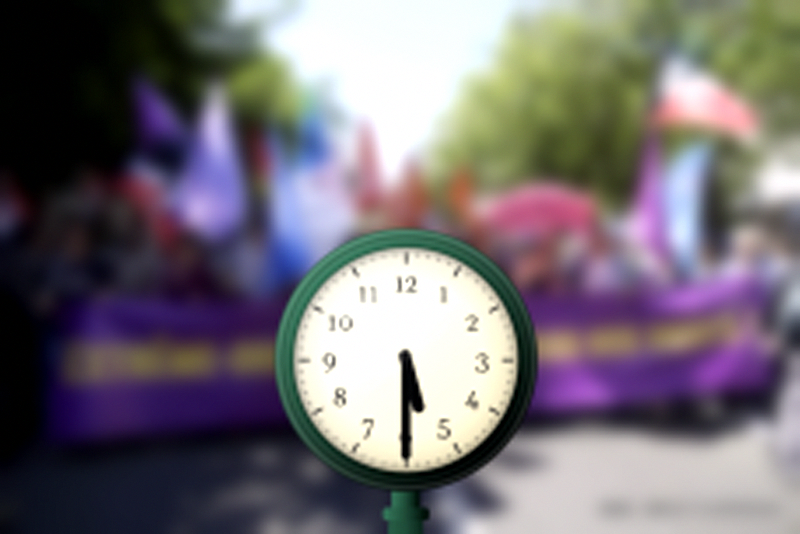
5:30
